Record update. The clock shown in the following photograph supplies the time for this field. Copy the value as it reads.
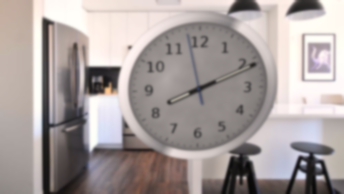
8:10:58
